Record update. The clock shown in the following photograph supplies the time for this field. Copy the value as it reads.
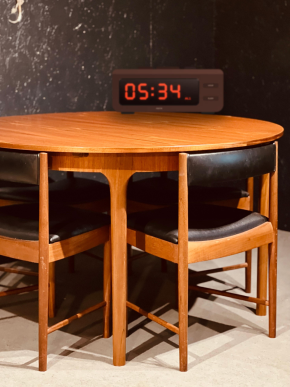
5:34
